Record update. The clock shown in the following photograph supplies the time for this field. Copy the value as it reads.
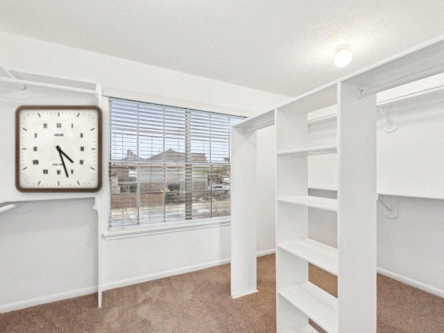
4:27
